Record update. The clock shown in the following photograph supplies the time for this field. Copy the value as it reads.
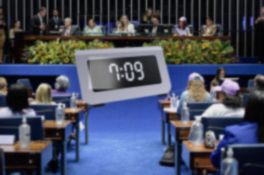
7:09
